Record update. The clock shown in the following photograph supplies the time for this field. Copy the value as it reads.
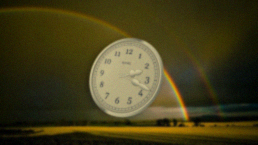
2:18
